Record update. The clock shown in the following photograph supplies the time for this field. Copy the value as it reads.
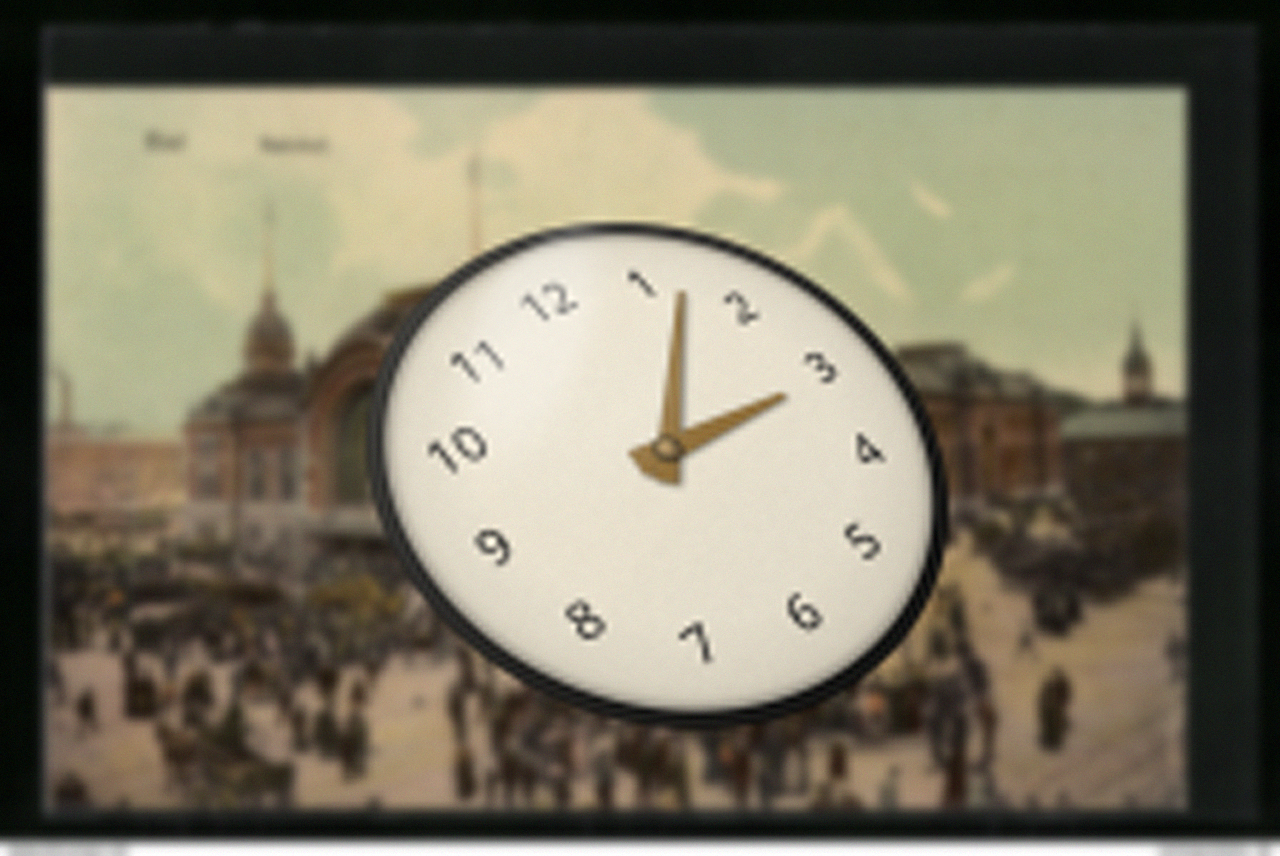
3:07
